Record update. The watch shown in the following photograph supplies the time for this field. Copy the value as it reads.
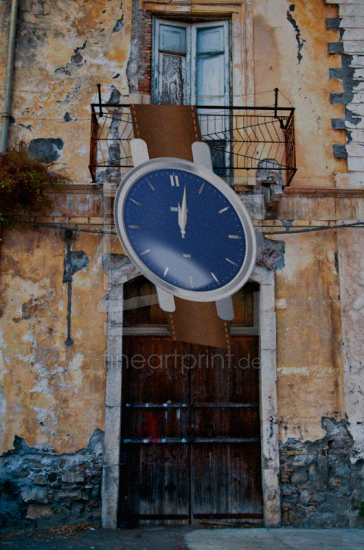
12:02
